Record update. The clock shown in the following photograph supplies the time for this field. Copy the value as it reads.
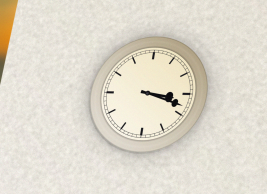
3:18
